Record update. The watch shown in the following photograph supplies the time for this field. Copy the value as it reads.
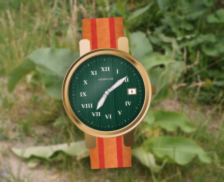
7:09
